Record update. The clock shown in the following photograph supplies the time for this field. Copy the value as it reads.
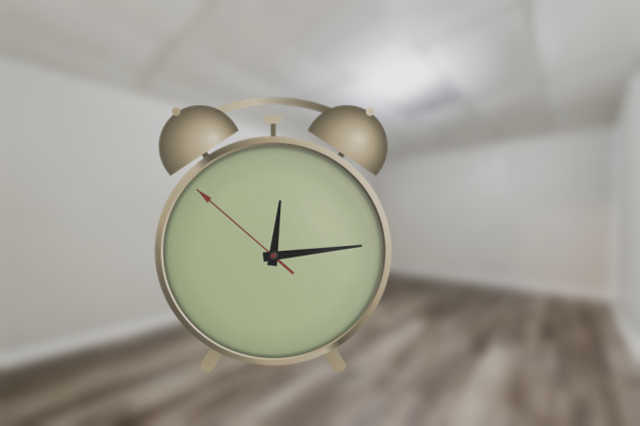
12:13:52
